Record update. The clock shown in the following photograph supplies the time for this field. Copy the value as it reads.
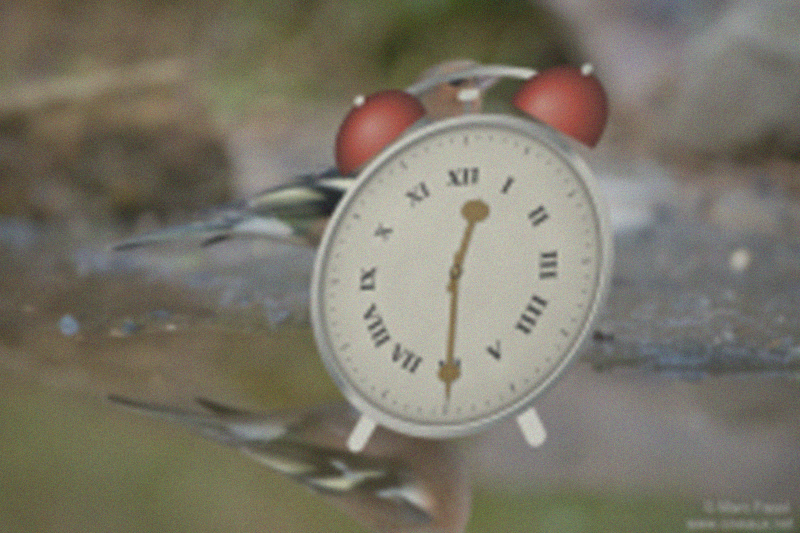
12:30
